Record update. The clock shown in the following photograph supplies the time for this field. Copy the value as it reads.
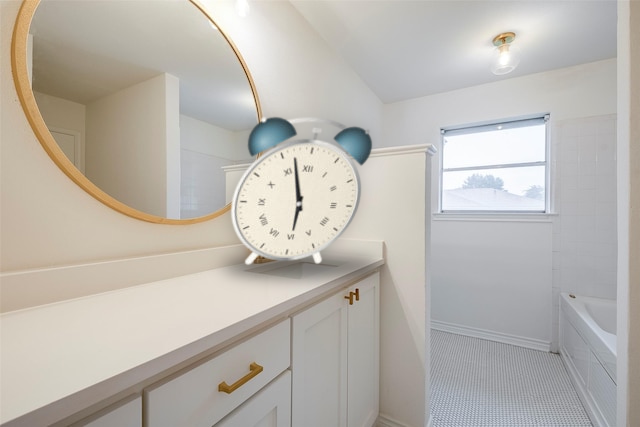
5:57
